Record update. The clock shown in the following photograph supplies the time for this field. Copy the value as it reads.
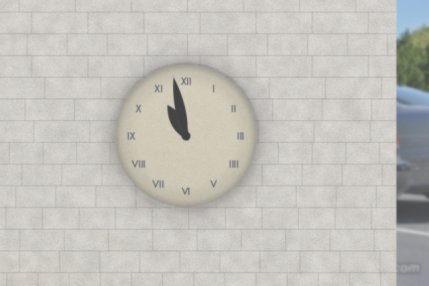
10:58
